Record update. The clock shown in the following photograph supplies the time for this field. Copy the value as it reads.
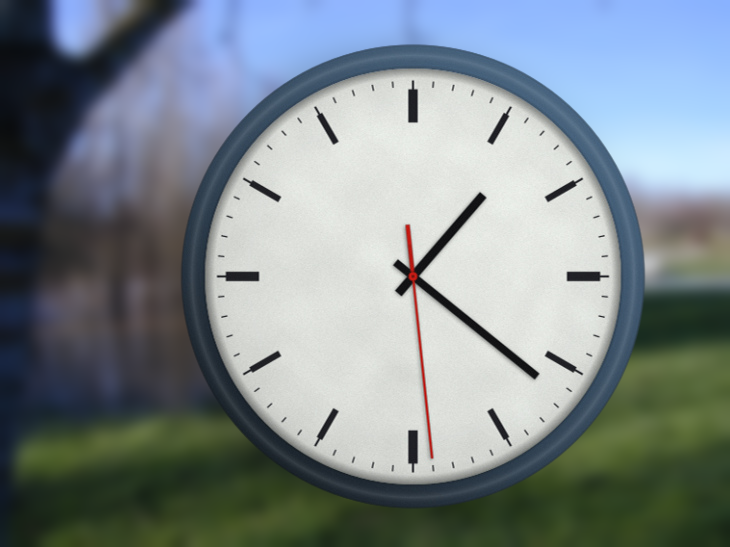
1:21:29
